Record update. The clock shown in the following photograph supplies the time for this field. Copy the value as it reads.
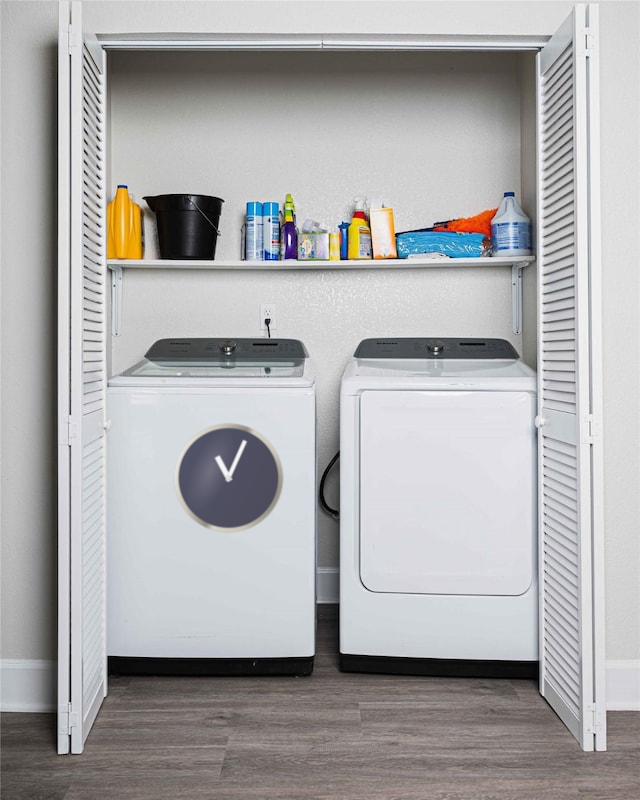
11:04
